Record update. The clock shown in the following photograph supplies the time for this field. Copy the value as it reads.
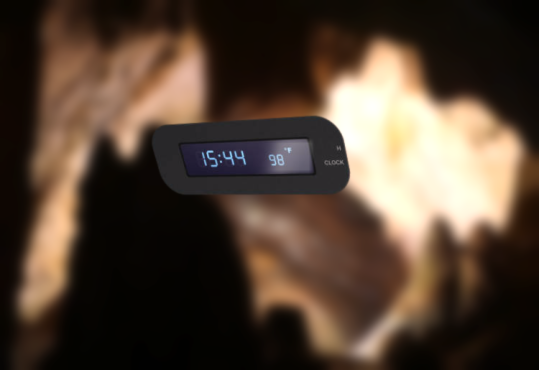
15:44
